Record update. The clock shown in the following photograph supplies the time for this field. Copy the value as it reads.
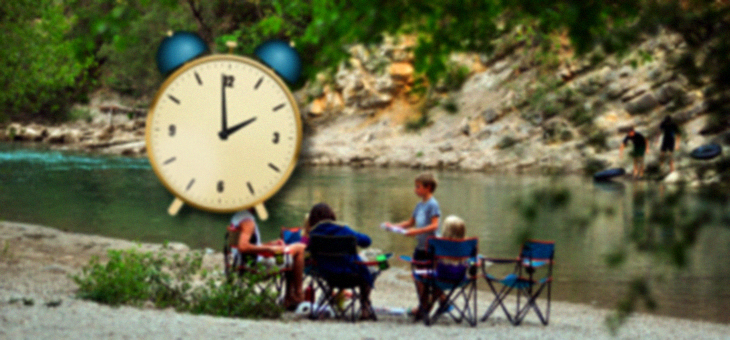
1:59
